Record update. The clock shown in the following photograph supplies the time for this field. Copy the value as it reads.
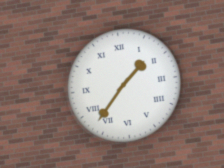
1:37
